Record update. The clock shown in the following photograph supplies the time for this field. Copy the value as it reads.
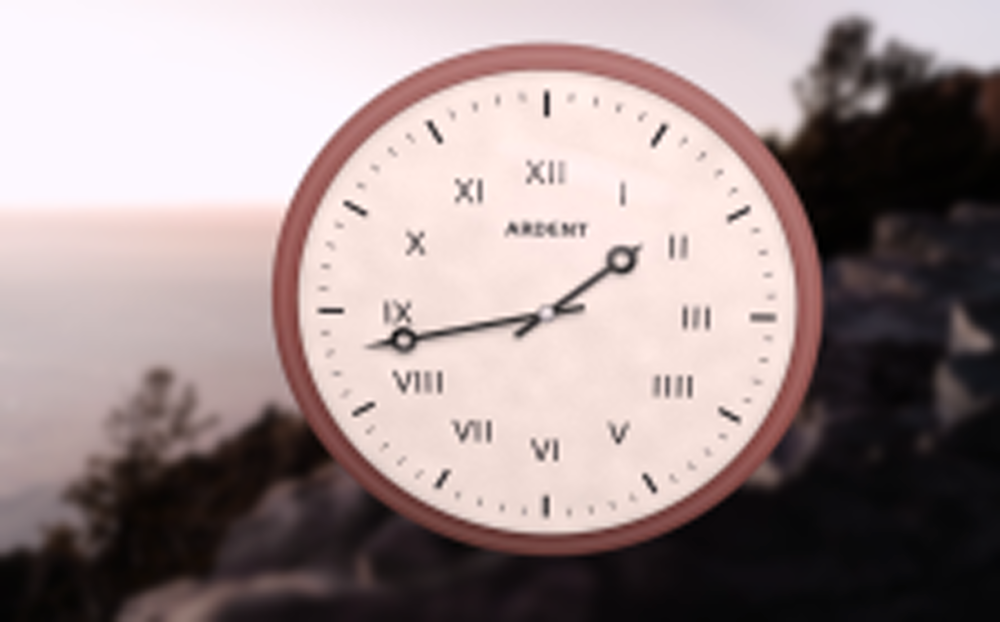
1:43
